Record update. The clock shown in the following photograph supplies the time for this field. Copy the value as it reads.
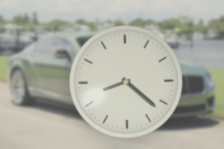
8:22
